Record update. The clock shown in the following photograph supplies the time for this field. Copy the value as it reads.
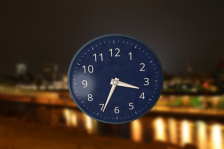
3:34
